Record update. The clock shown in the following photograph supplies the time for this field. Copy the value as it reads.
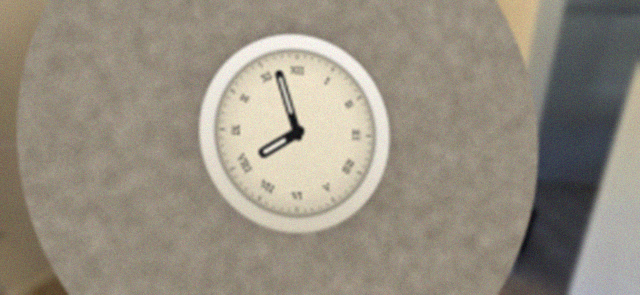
7:57
